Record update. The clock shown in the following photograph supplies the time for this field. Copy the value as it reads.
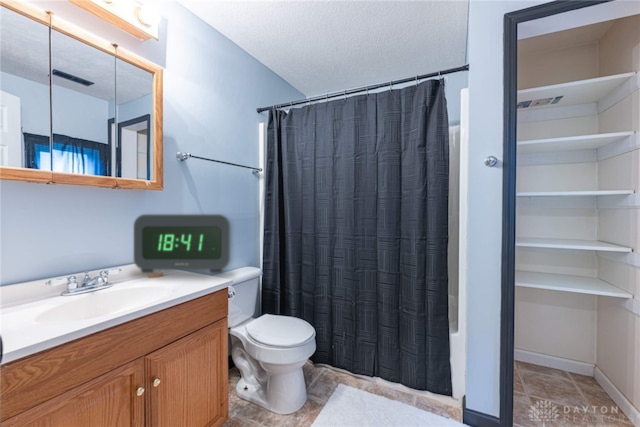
18:41
